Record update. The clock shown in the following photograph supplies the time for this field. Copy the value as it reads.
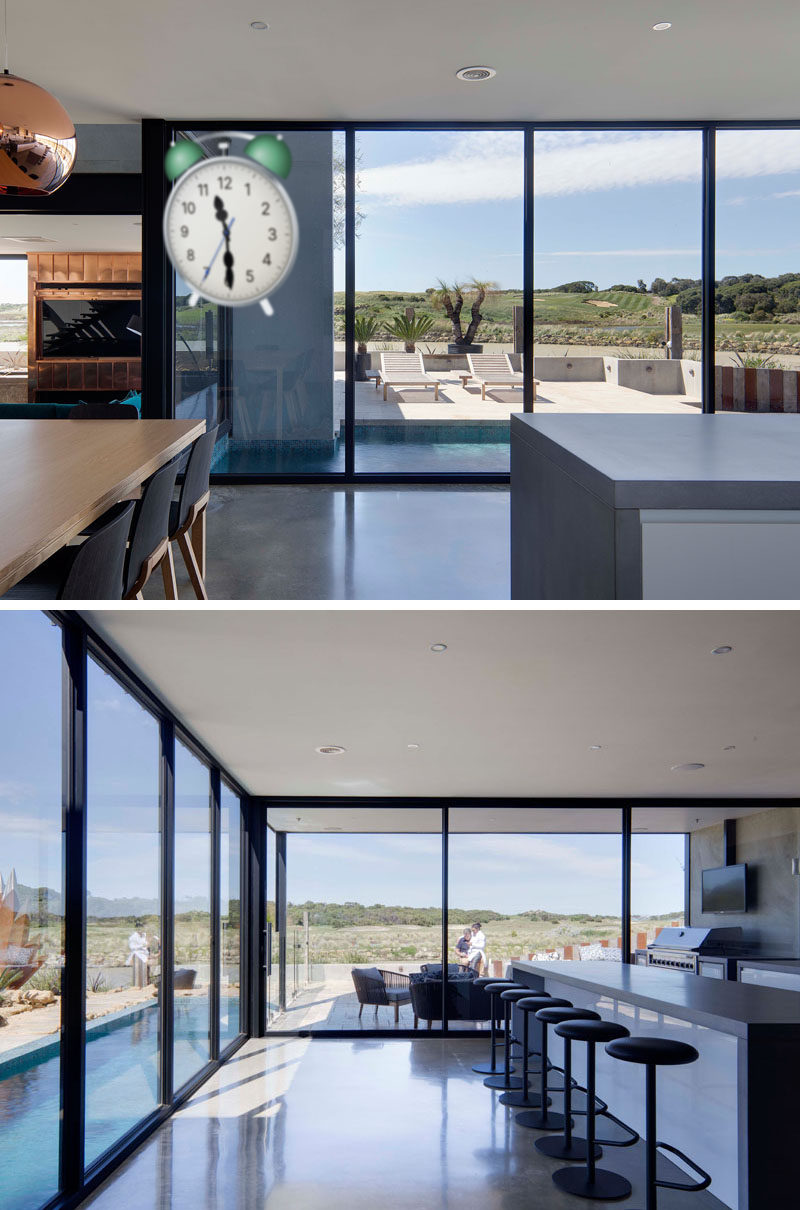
11:29:35
